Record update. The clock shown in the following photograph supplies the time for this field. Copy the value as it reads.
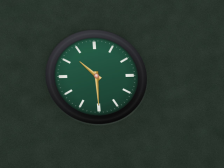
10:30
